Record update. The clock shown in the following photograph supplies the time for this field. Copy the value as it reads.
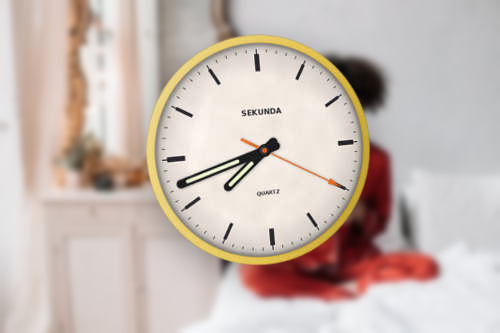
7:42:20
